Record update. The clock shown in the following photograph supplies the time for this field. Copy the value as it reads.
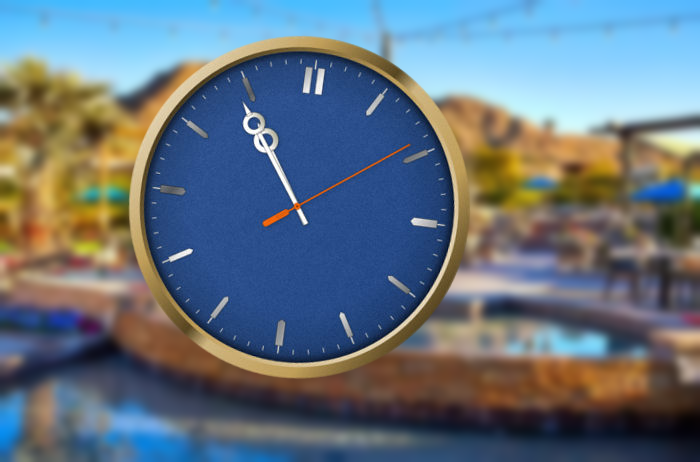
10:54:09
